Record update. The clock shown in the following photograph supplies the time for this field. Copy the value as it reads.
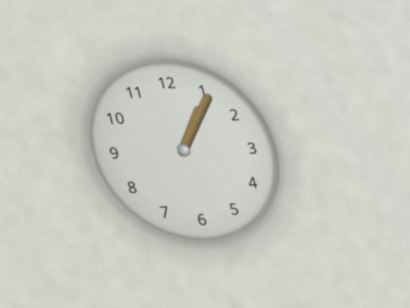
1:06
